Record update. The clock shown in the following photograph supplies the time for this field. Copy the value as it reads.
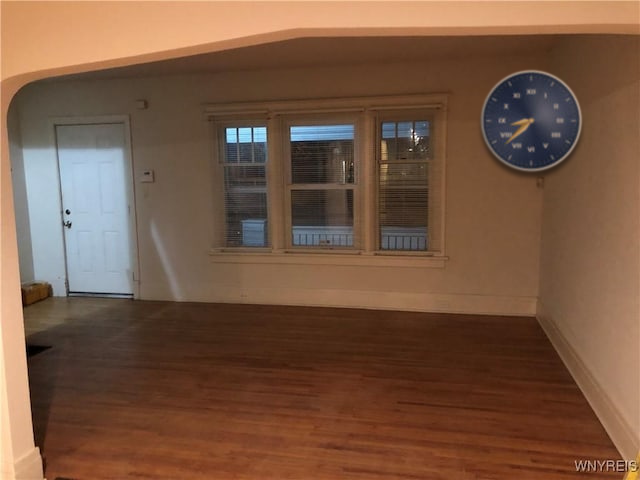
8:38
